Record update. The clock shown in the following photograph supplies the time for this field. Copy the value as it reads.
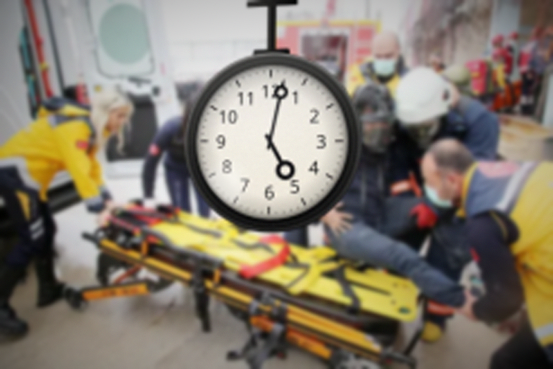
5:02
